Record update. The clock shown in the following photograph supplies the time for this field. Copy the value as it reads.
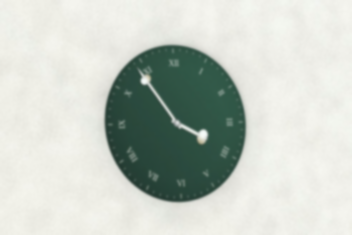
3:54
